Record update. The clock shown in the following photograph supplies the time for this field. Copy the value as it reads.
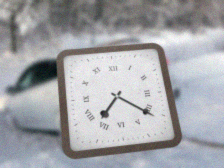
7:21
